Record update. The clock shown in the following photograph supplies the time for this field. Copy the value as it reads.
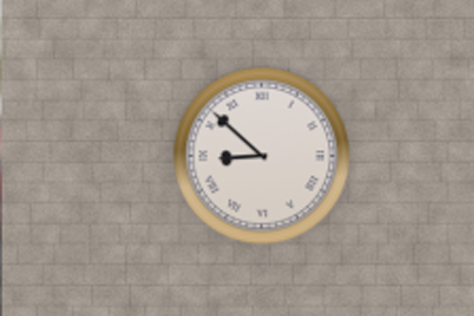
8:52
